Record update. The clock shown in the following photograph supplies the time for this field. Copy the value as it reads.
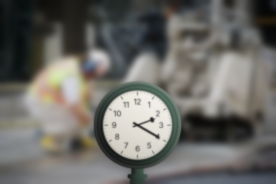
2:20
